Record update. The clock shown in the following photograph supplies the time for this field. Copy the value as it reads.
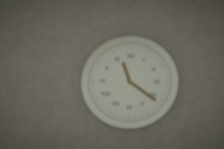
11:21
